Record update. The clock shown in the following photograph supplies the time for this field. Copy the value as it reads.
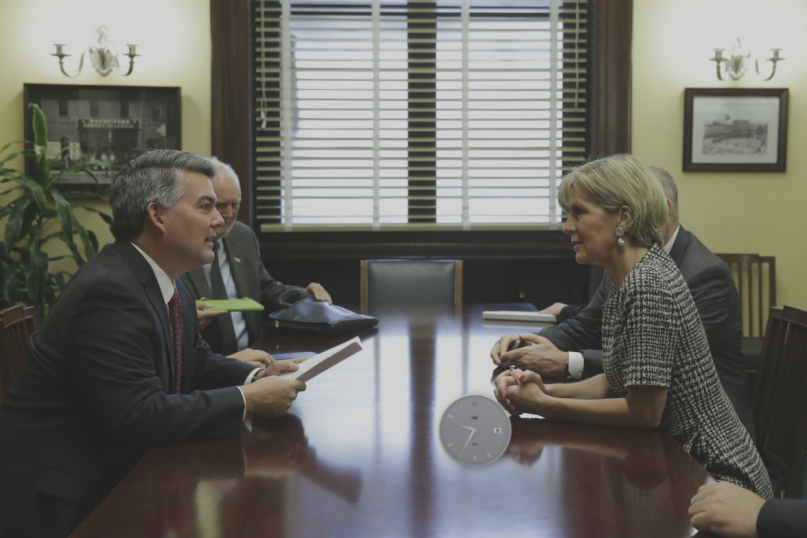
9:35
